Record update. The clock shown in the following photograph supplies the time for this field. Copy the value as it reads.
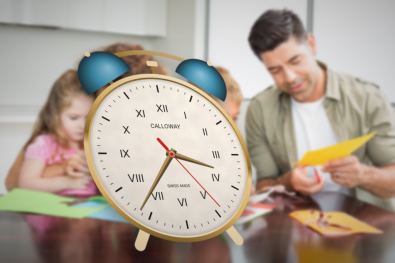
3:36:24
